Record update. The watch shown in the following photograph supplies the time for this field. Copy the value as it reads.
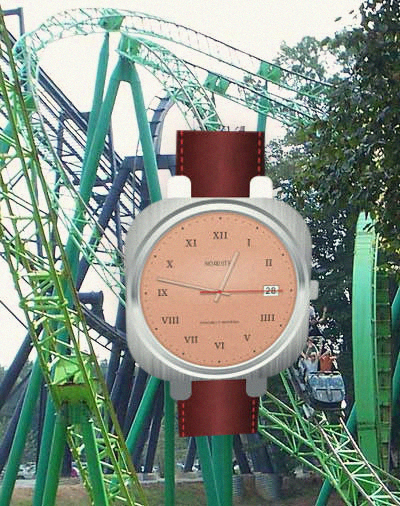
12:47:15
